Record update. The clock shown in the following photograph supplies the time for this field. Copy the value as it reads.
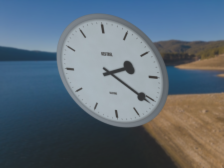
2:21
